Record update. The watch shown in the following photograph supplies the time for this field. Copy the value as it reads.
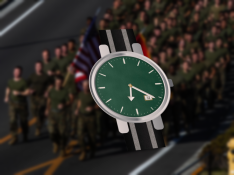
6:21
